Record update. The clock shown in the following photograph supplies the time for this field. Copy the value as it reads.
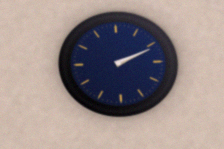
2:11
